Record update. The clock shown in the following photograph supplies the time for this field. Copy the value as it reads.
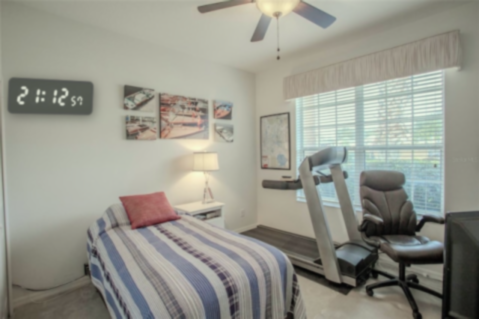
21:12
